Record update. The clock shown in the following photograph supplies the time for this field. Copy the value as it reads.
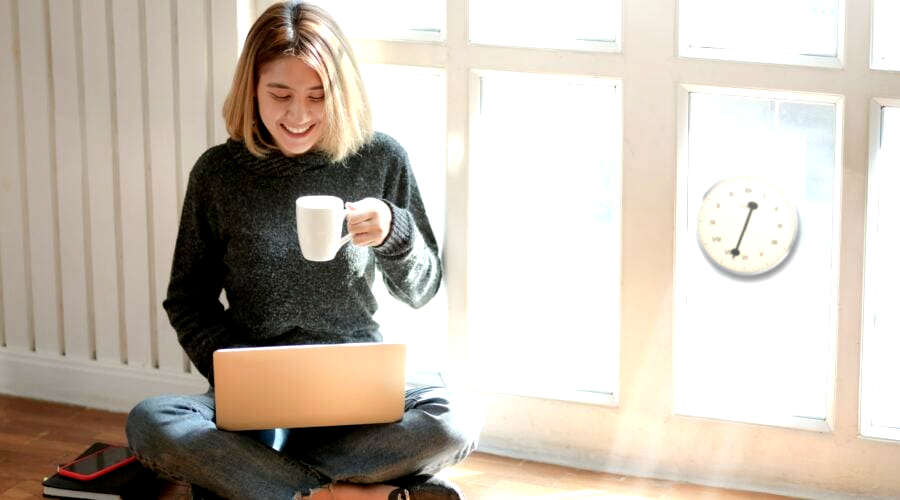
12:33
